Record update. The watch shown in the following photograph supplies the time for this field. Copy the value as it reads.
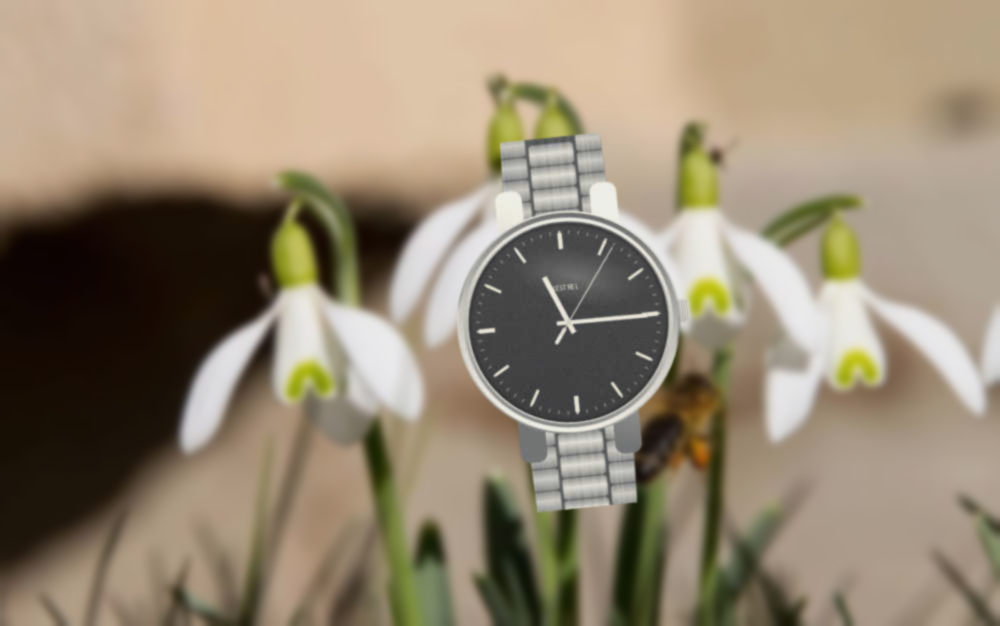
11:15:06
